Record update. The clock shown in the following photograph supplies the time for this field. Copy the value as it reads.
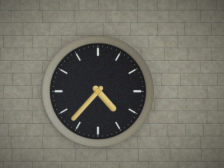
4:37
